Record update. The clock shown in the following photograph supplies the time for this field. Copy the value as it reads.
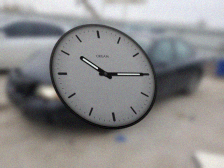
10:15
